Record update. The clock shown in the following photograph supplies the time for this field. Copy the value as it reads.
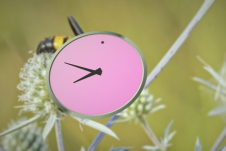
7:47
